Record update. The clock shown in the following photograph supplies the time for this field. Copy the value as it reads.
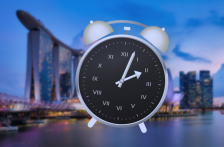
2:03
